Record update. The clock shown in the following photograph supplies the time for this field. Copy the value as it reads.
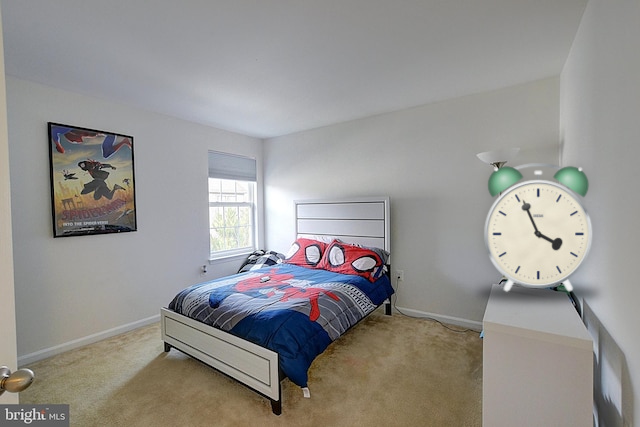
3:56
